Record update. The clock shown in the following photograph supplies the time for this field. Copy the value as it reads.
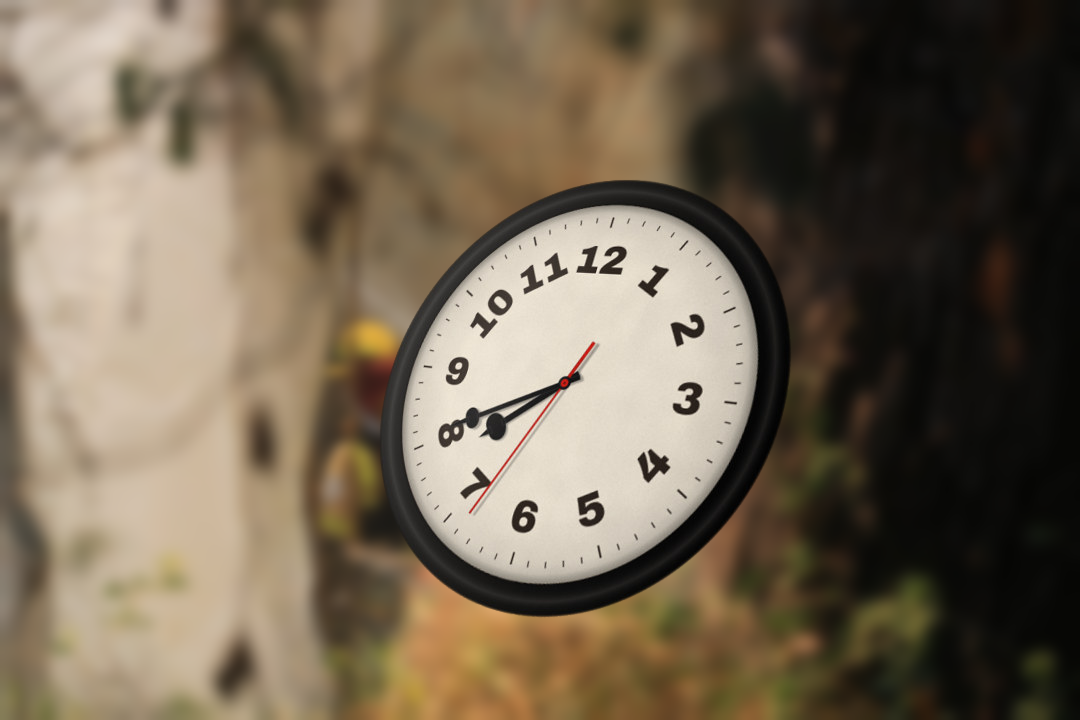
7:40:34
